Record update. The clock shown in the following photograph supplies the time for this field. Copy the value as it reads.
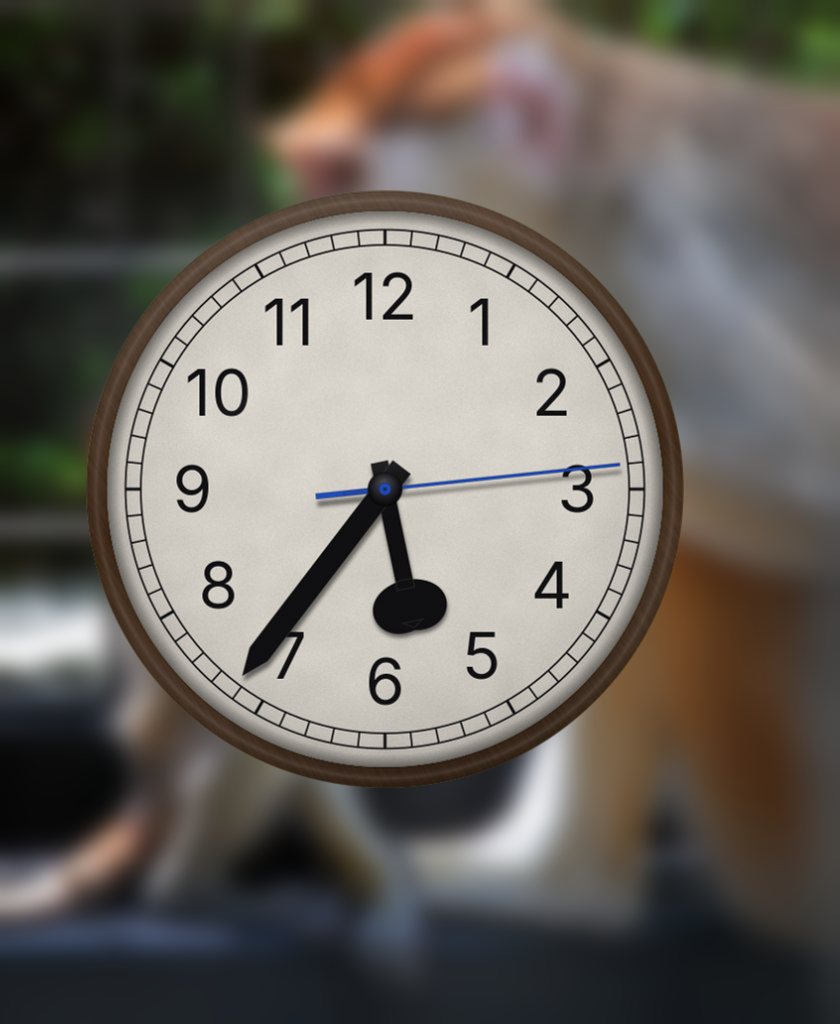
5:36:14
